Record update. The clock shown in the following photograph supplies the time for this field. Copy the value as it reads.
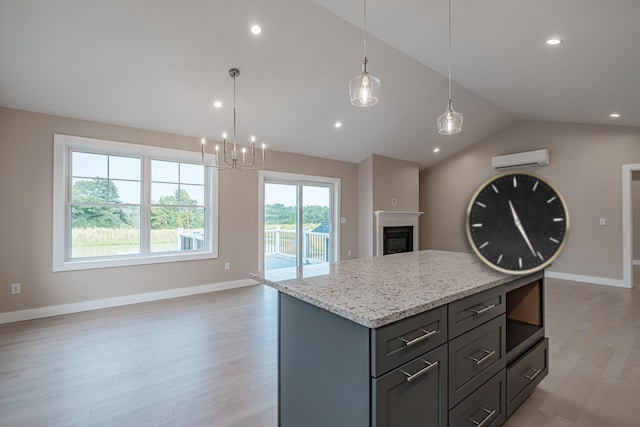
11:26
